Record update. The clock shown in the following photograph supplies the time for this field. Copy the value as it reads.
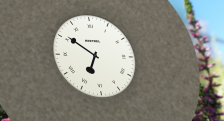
6:51
